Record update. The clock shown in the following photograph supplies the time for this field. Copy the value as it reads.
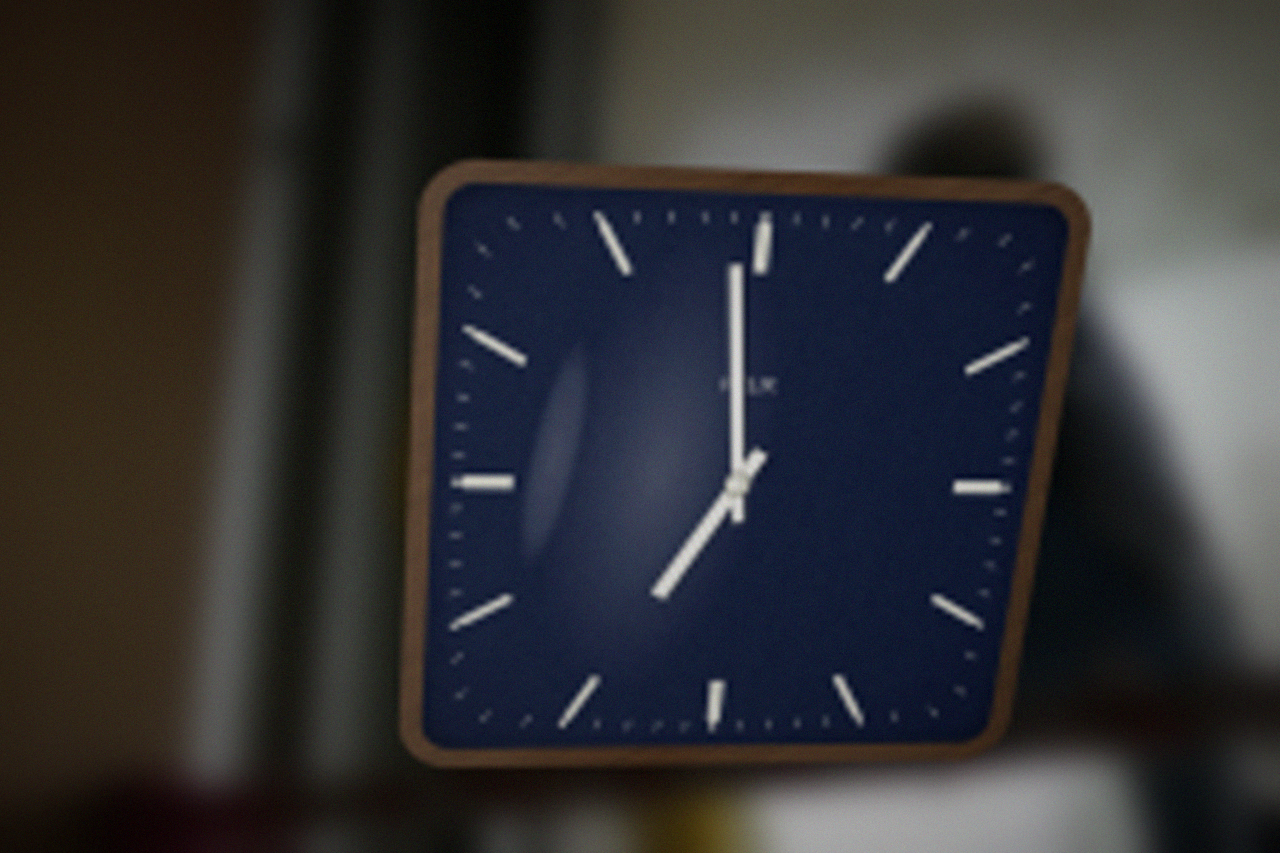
6:59
